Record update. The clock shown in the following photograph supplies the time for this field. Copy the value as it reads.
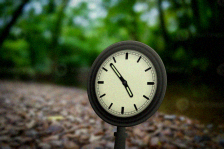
4:53
